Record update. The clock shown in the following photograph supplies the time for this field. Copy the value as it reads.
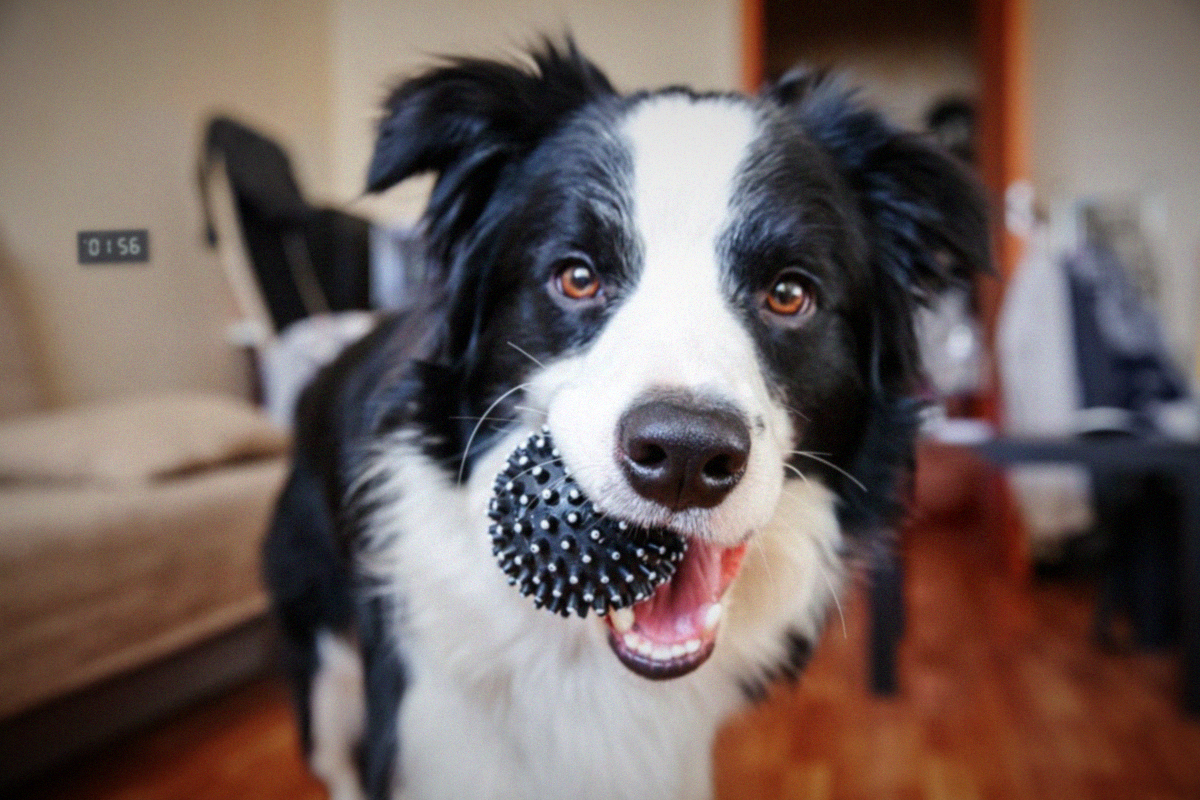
1:56
